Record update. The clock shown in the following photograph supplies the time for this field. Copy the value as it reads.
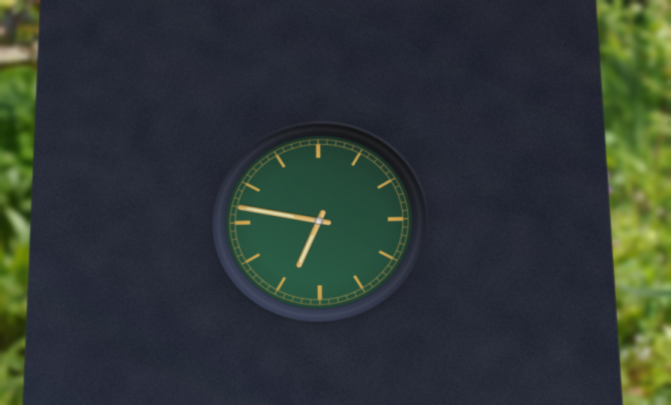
6:47
